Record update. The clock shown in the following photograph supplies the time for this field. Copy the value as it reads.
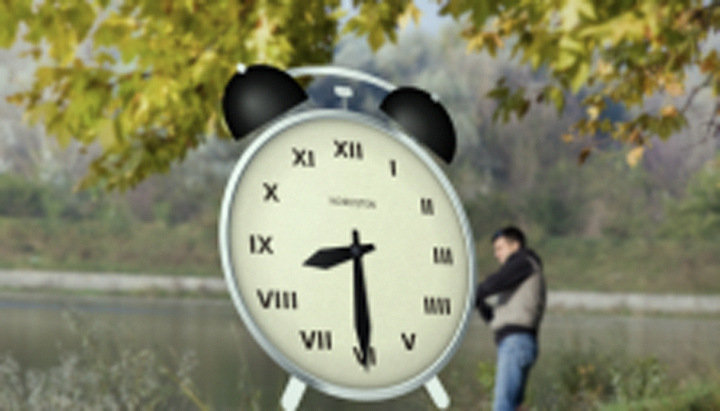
8:30
